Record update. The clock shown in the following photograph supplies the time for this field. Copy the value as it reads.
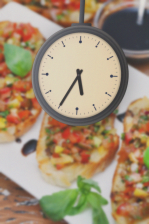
5:35
